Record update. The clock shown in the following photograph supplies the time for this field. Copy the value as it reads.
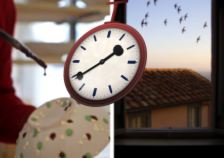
1:39
